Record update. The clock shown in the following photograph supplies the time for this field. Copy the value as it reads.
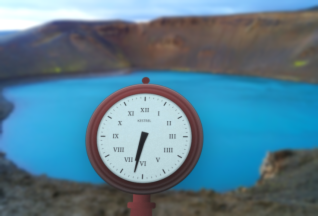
6:32
